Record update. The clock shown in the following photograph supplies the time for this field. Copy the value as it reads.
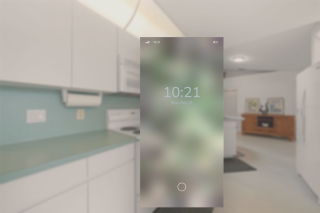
10:21
